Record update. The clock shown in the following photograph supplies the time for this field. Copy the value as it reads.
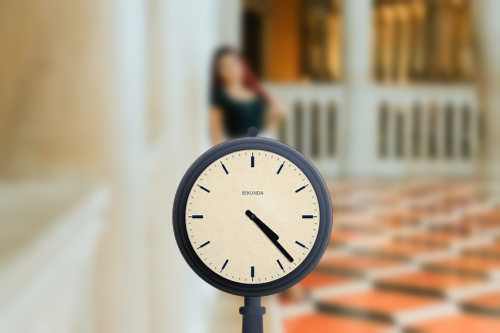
4:23
